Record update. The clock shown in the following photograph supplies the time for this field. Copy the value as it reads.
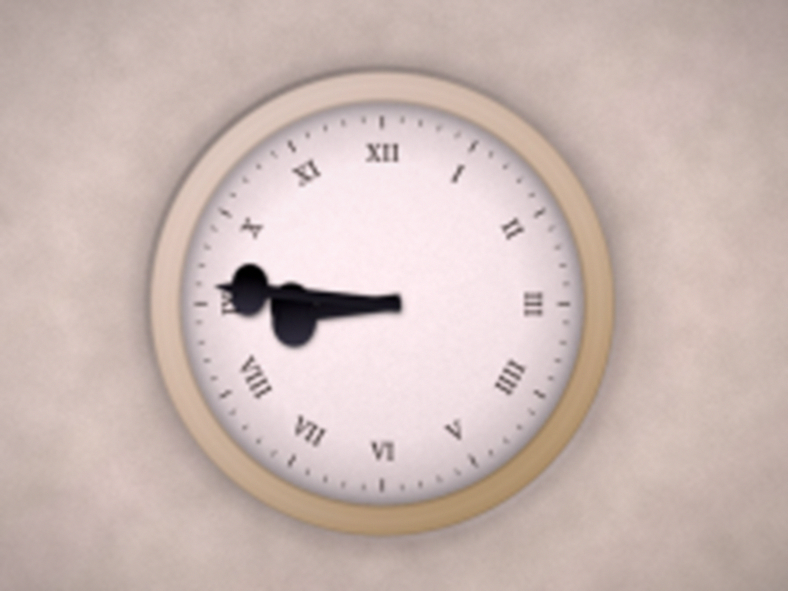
8:46
